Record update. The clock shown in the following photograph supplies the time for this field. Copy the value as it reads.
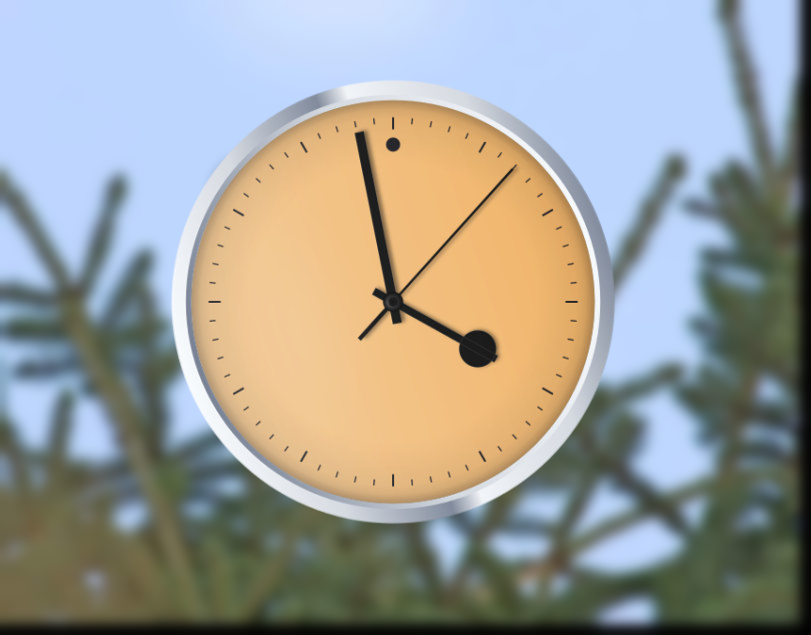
3:58:07
